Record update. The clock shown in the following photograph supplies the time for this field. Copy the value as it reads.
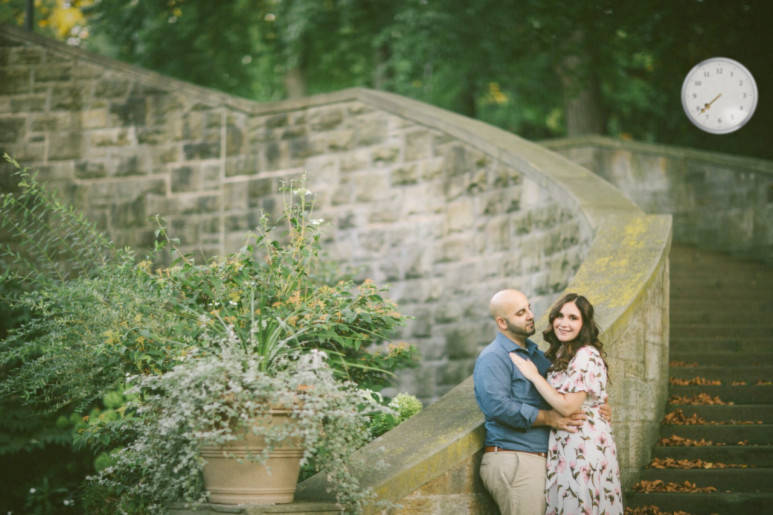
7:38
